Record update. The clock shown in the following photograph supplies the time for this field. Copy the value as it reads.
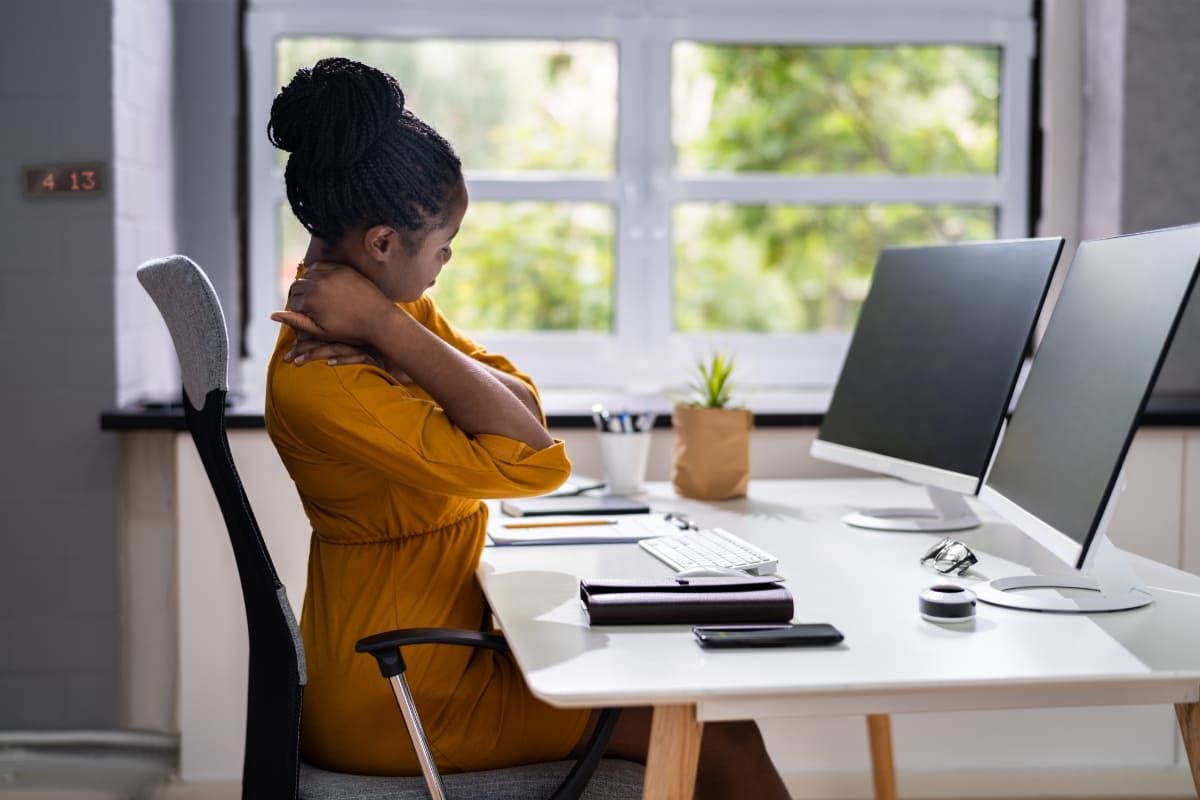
4:13
